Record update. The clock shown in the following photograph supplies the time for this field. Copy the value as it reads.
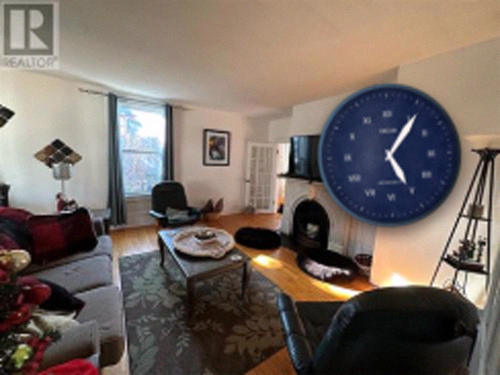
5:06
